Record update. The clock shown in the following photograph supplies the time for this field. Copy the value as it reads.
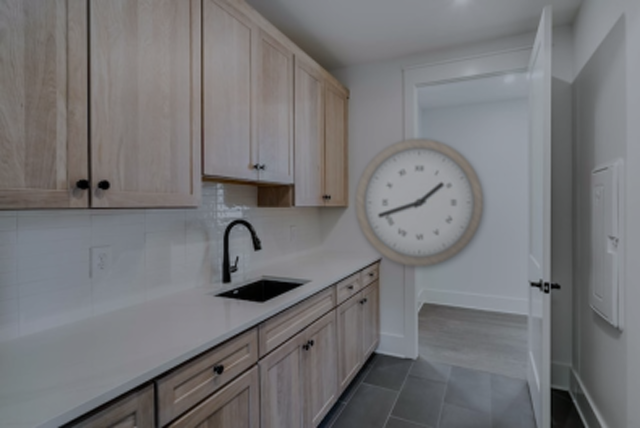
1:42
